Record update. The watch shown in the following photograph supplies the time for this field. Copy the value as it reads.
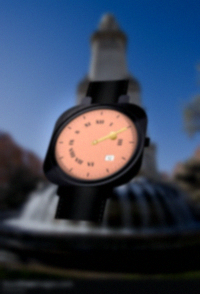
2:10
